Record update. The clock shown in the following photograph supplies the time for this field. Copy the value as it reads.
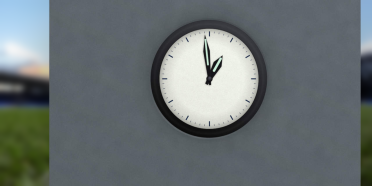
12:59
